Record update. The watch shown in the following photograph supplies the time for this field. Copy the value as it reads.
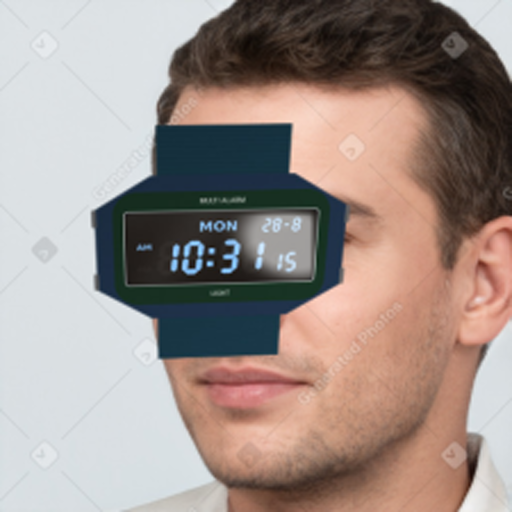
10:31:15
